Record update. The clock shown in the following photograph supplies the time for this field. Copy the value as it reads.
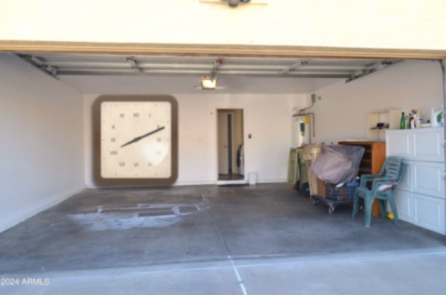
8:11
